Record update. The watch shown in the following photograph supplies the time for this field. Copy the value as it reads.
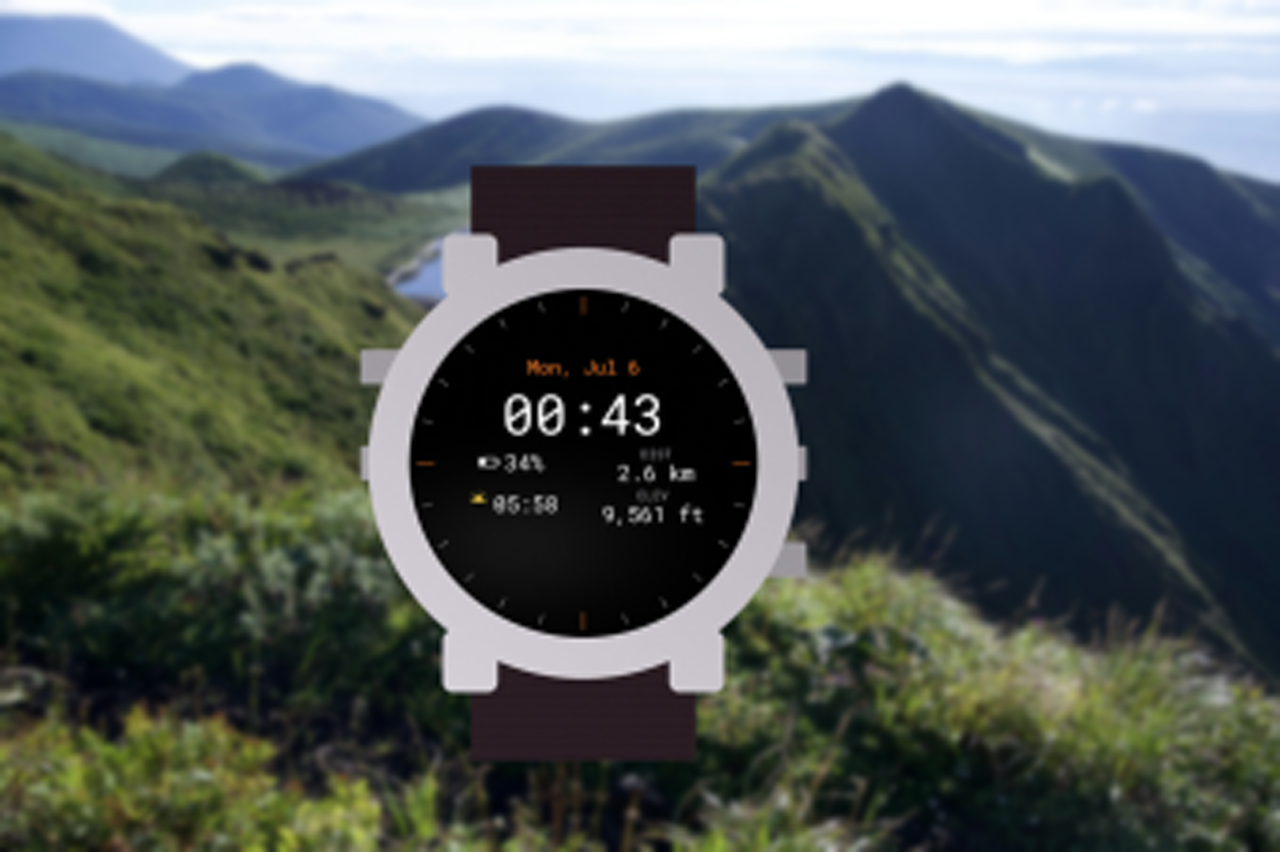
0:43
